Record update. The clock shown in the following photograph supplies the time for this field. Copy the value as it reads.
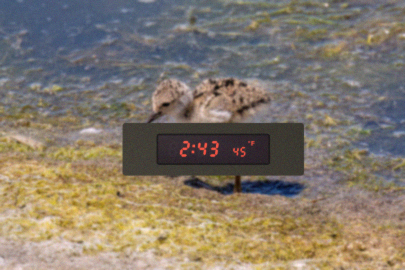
2:43
